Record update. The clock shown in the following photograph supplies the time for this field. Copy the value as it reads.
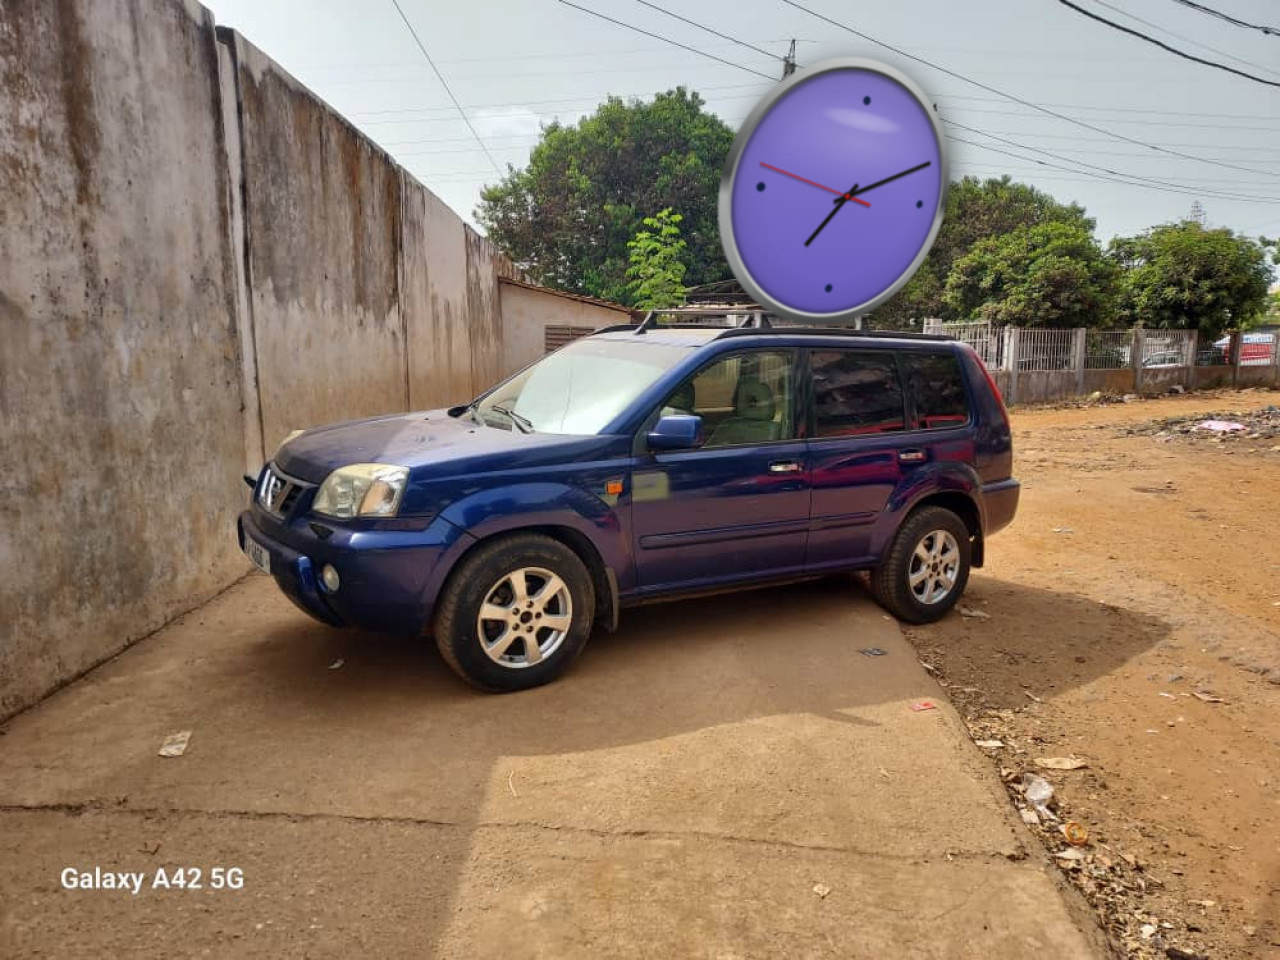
7:10:47
